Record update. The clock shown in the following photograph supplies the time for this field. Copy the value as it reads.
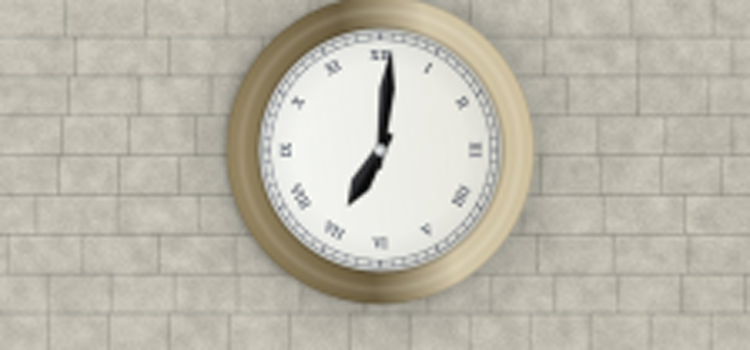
7:01
